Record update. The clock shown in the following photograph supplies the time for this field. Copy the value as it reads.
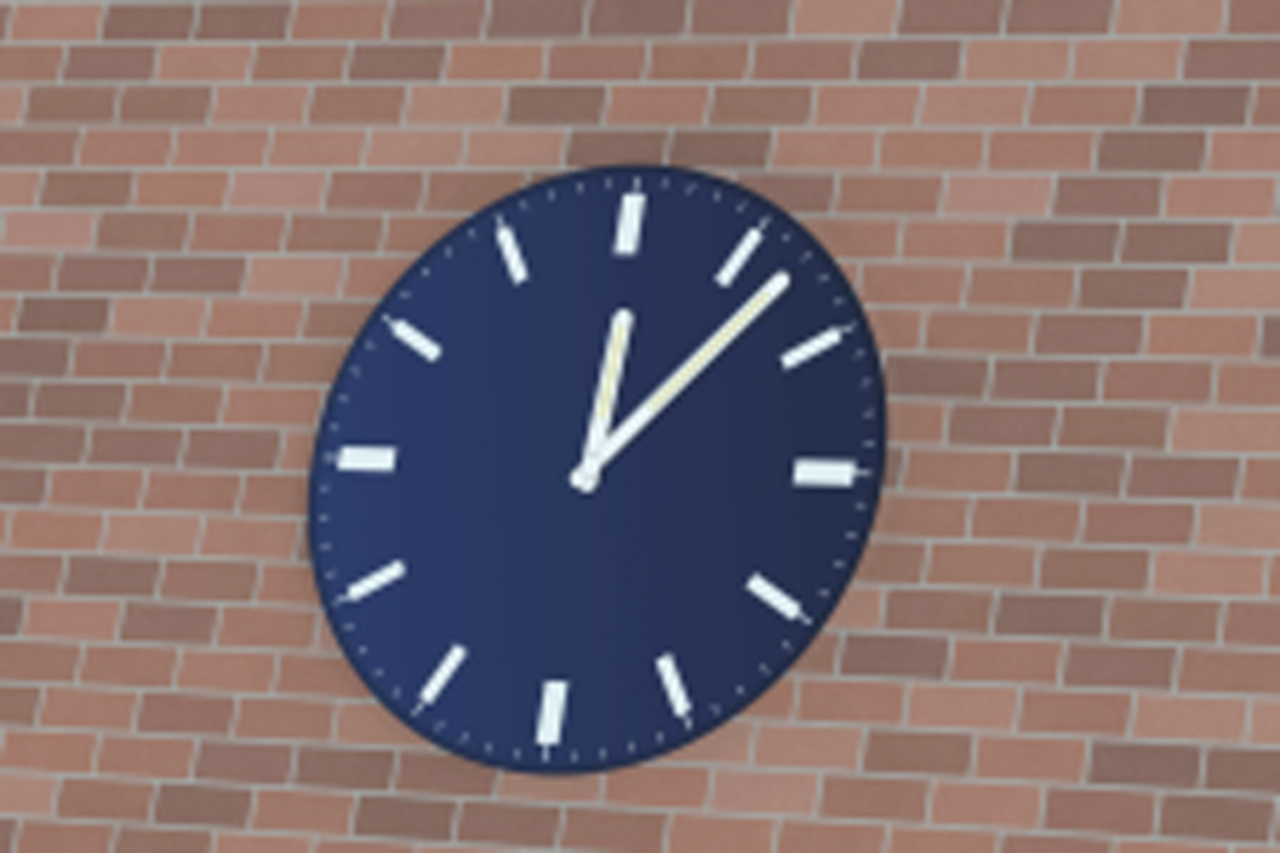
12:07
